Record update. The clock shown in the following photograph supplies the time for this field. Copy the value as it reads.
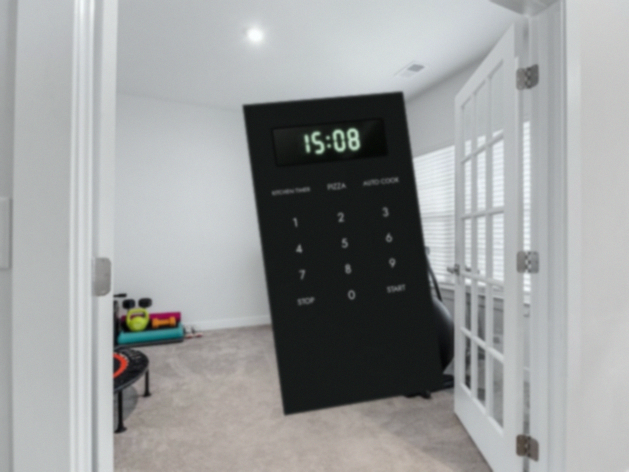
15:08
